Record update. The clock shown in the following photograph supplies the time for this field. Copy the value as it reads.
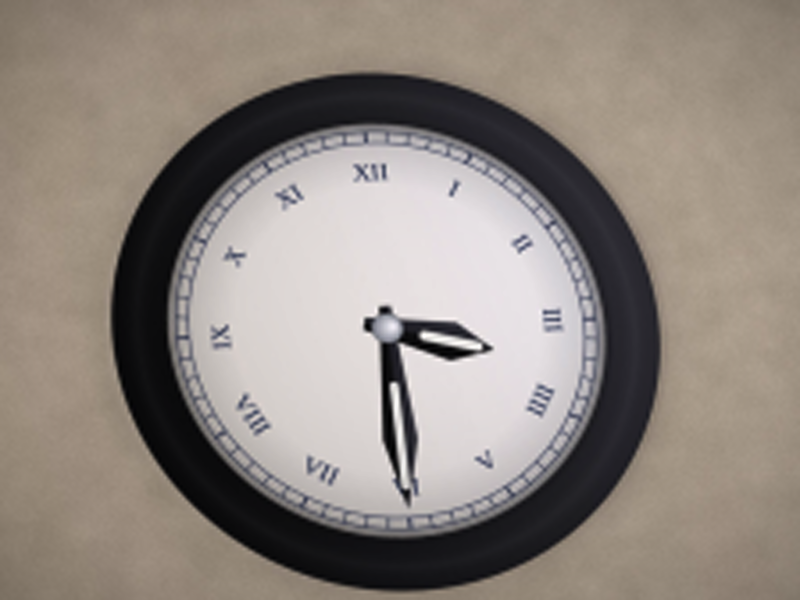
3:30
